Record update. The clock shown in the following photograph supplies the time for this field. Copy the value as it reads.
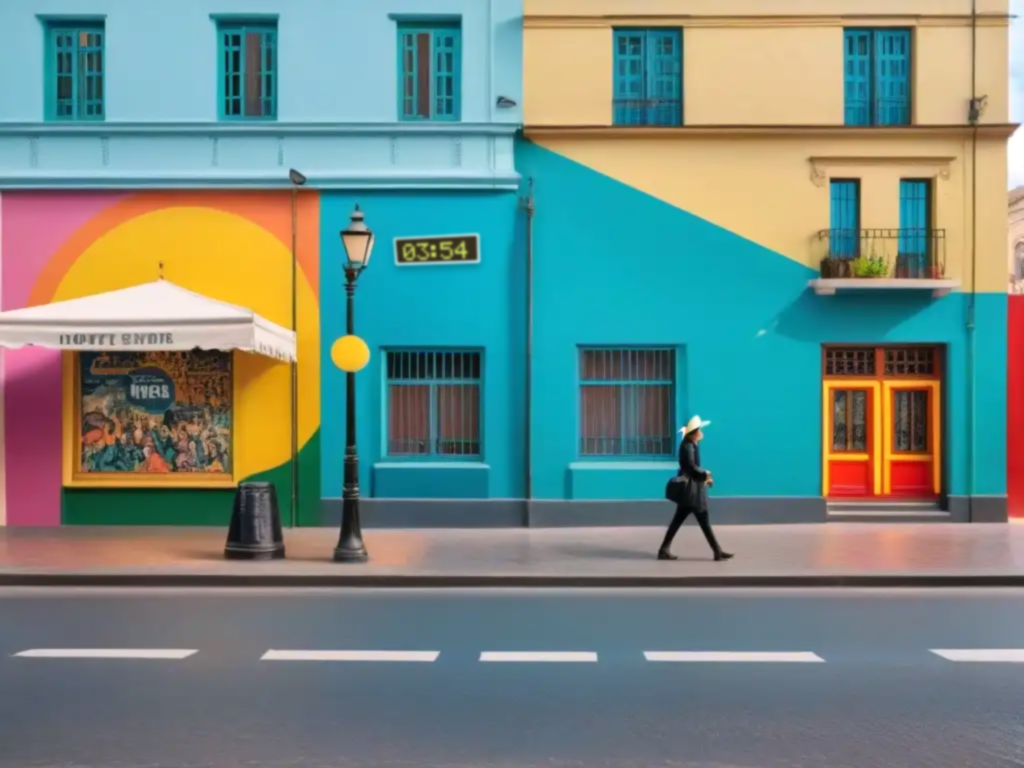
3:54
